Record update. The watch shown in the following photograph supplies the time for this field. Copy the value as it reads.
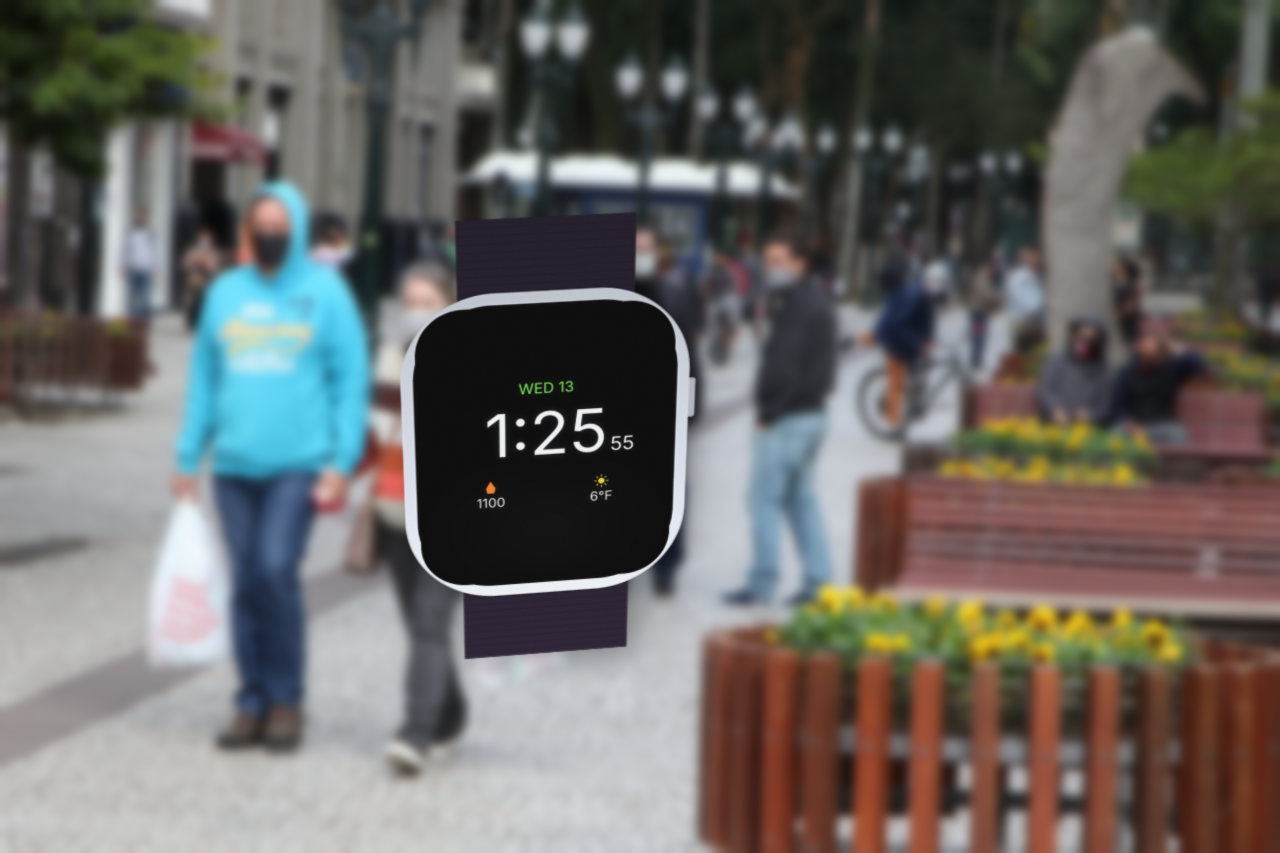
1:25:55
